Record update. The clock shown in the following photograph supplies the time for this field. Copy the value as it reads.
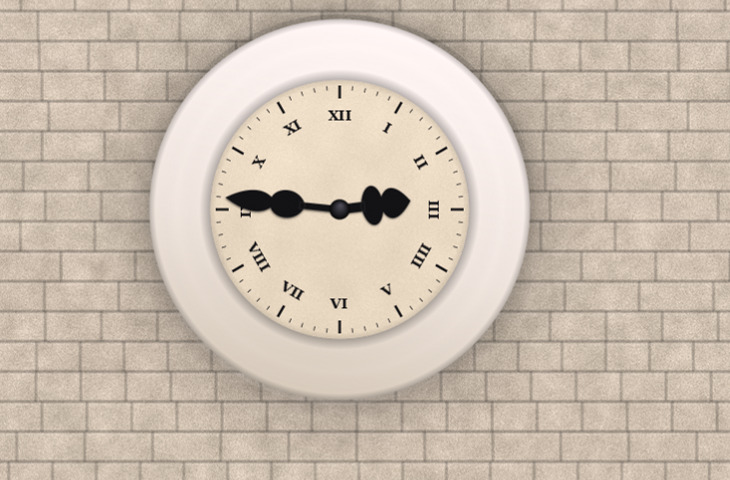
2:46
